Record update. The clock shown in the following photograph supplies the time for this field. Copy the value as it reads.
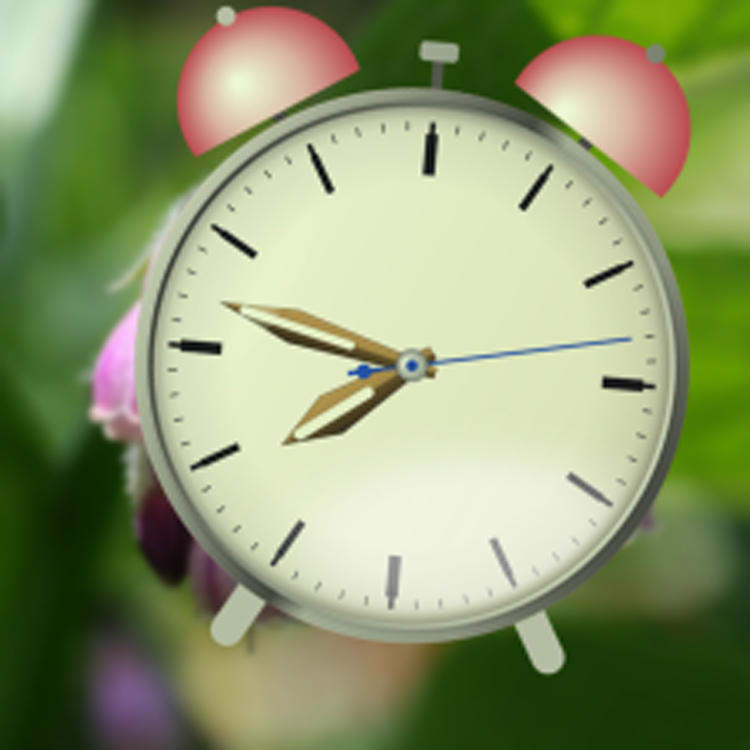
7:47:13
